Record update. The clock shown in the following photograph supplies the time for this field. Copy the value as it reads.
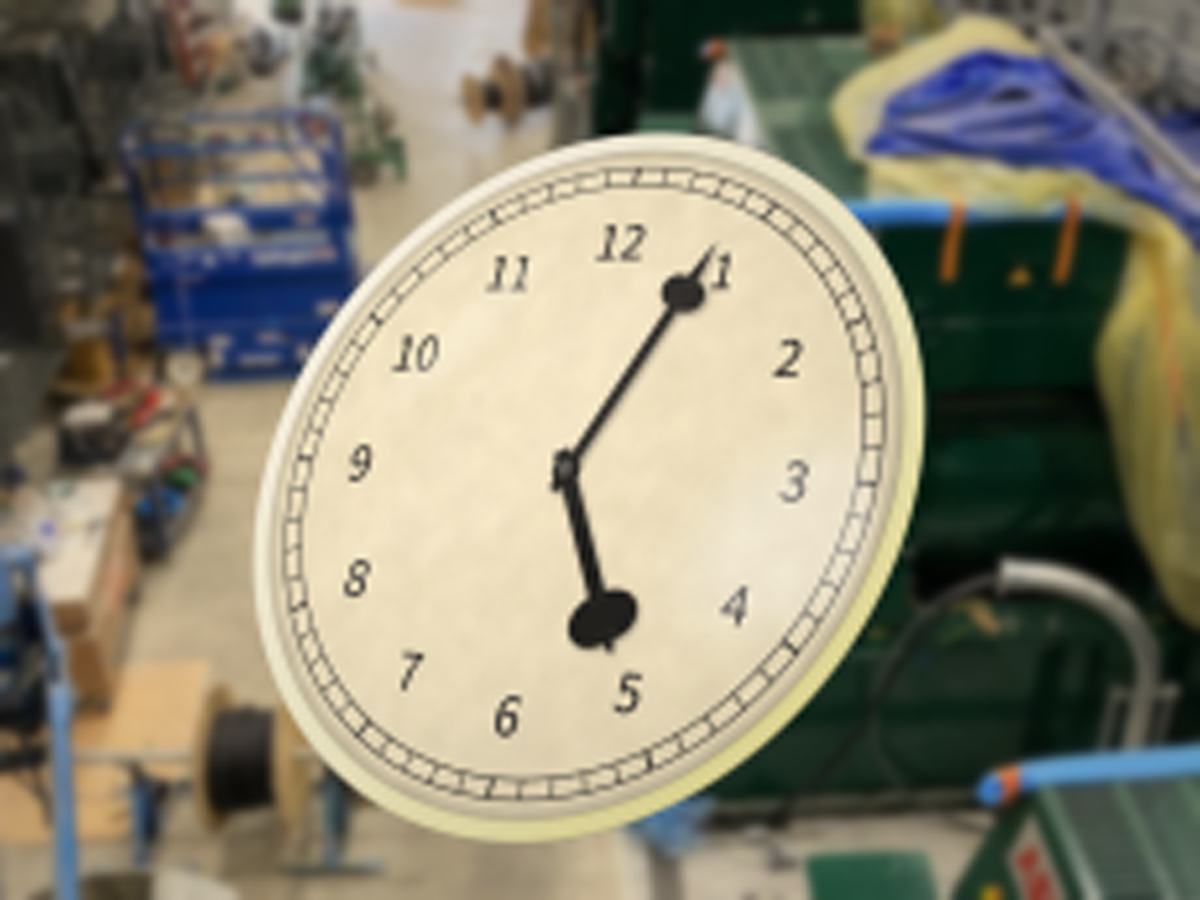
5:04
